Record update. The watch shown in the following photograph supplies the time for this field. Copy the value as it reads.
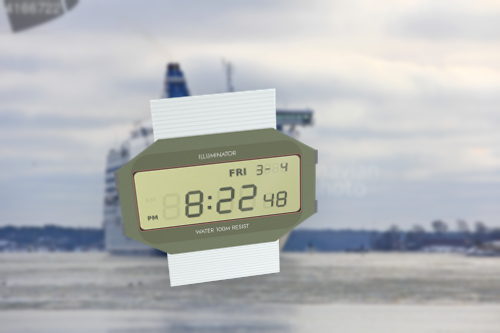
8:22:48
